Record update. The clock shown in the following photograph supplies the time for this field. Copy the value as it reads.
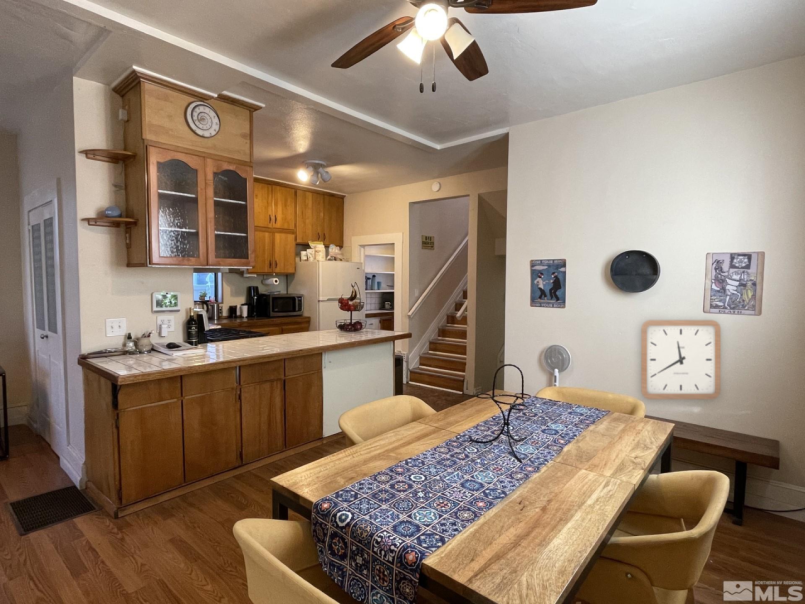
11:40
